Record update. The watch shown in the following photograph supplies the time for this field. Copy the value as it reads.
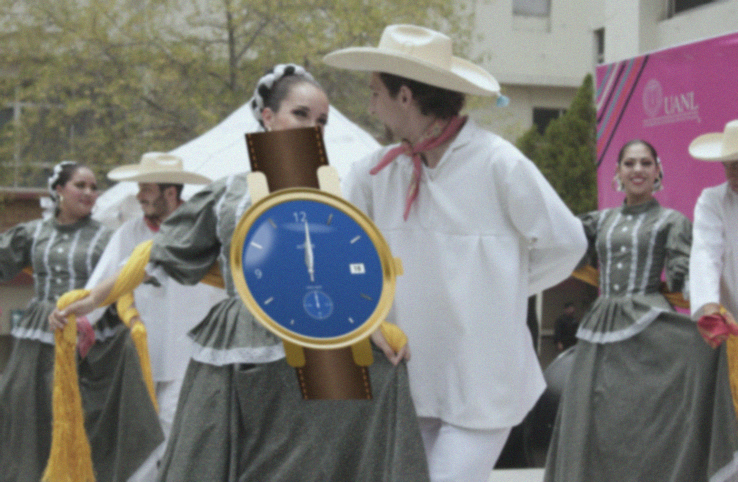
12:01
